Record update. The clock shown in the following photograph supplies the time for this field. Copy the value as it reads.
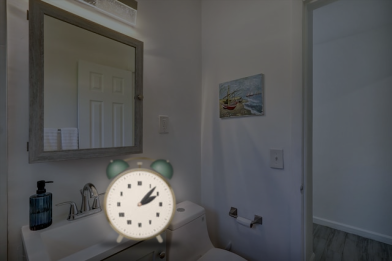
2:07
